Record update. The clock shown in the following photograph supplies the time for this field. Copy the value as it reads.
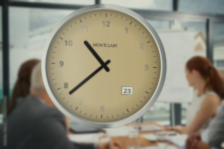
10:38
